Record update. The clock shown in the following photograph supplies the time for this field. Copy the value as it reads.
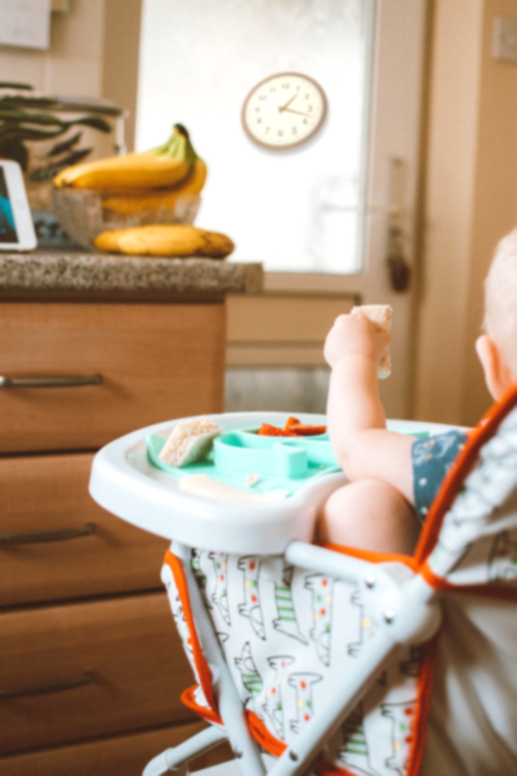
1:18
